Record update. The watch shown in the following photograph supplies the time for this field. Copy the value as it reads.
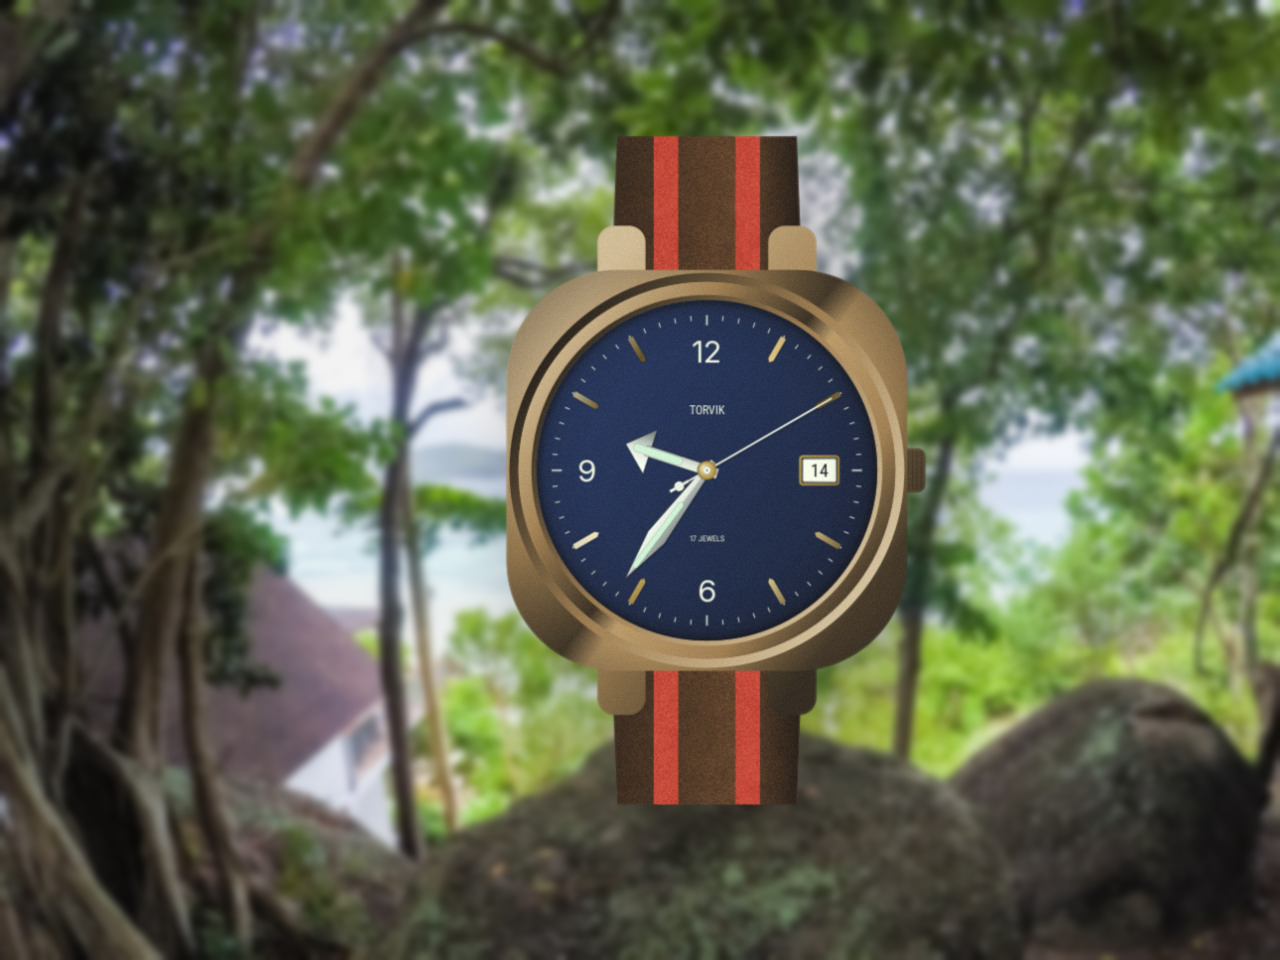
9:36:10
